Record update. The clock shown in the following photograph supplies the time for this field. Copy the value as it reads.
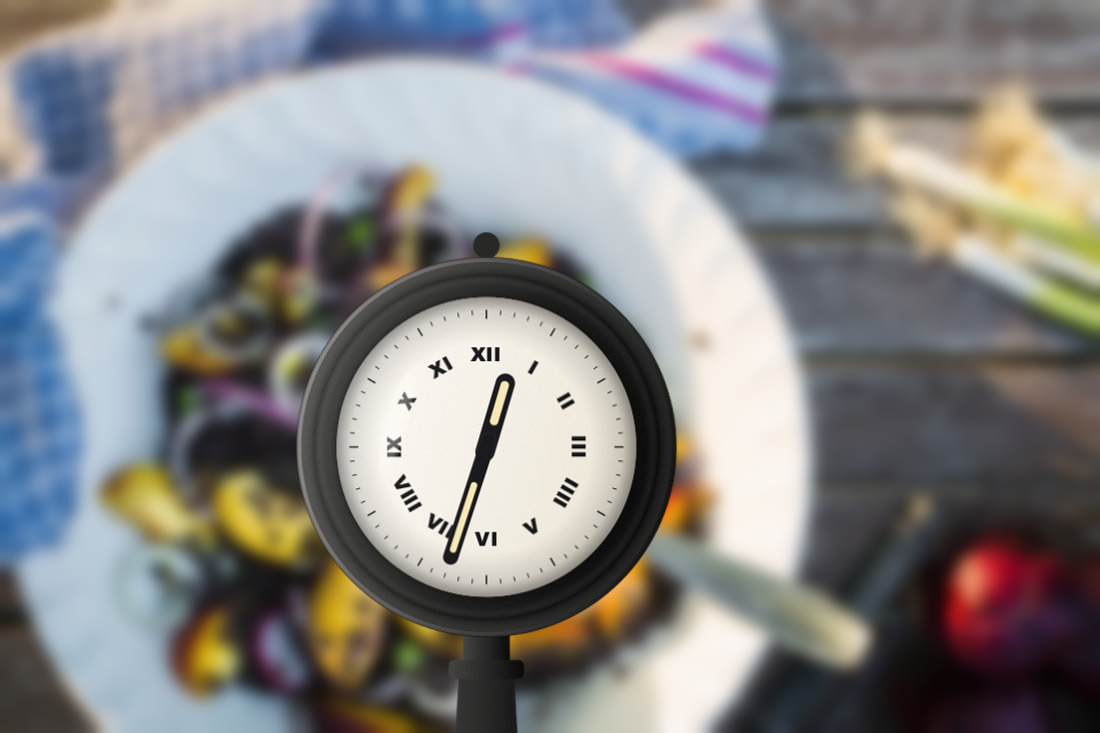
12:33
